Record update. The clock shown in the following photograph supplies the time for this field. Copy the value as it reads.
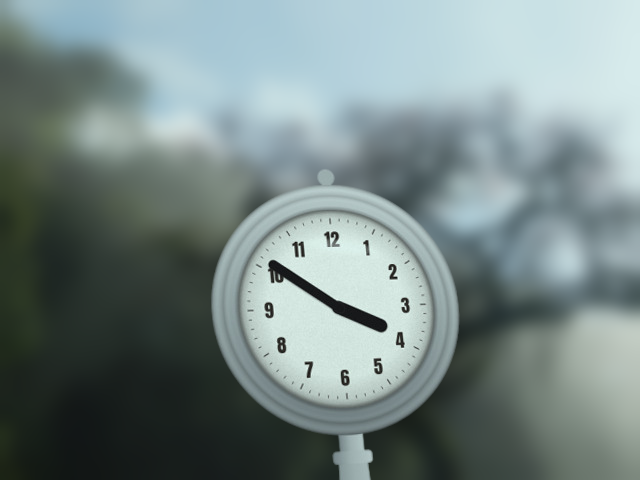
3:51
